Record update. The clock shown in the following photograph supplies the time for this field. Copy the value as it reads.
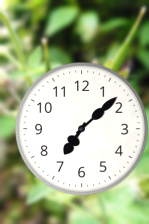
7:08
